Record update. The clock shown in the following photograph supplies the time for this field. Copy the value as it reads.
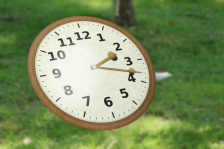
2:18
